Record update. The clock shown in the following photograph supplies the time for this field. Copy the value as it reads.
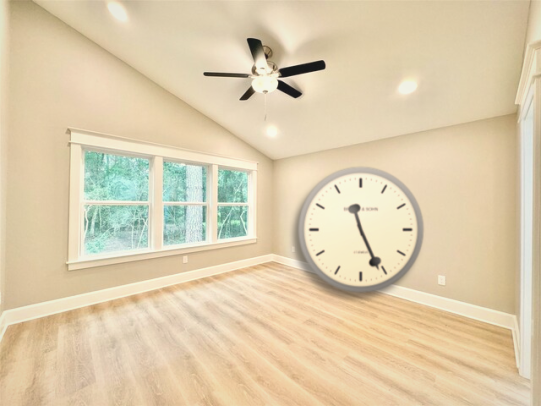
11:26
